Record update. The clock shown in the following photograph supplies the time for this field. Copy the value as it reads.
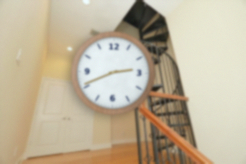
2:41
